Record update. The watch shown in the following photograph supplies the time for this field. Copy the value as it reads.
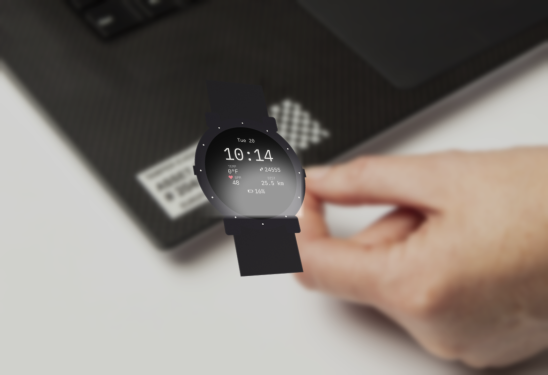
10:14
